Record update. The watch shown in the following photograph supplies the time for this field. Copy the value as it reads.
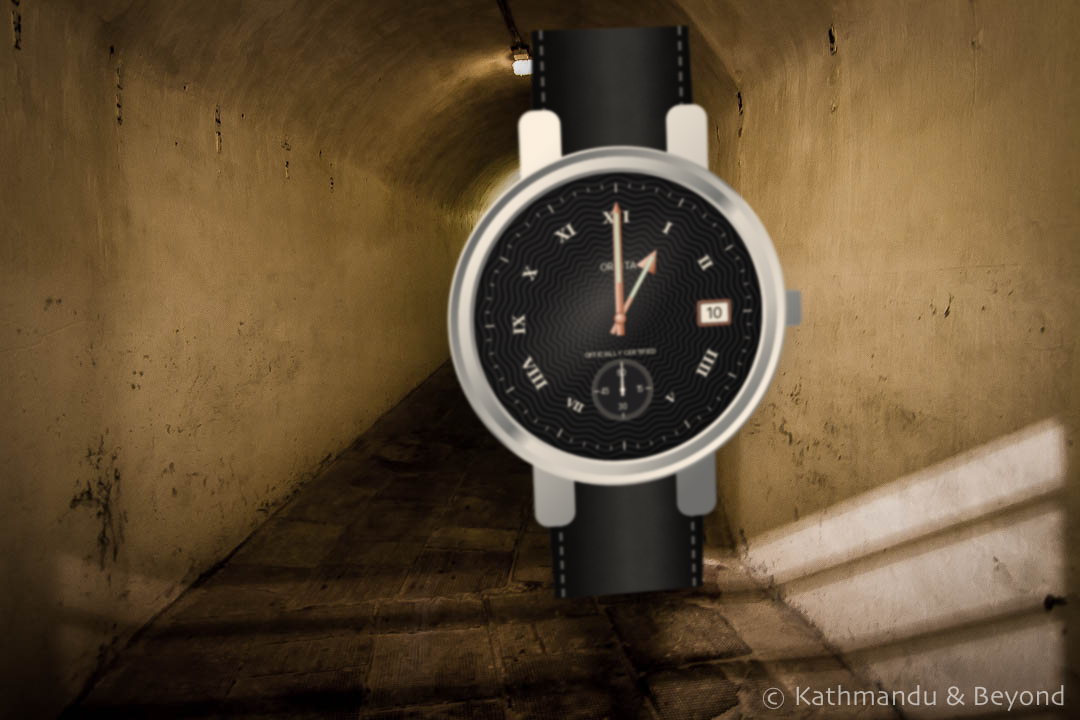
1:00
